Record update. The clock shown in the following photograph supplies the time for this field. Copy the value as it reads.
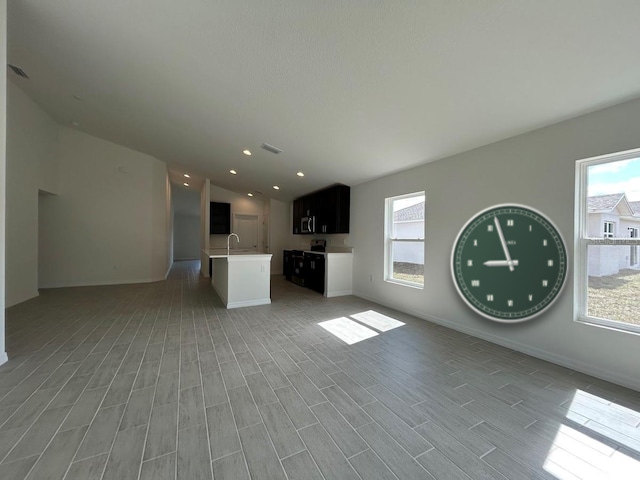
8:57
